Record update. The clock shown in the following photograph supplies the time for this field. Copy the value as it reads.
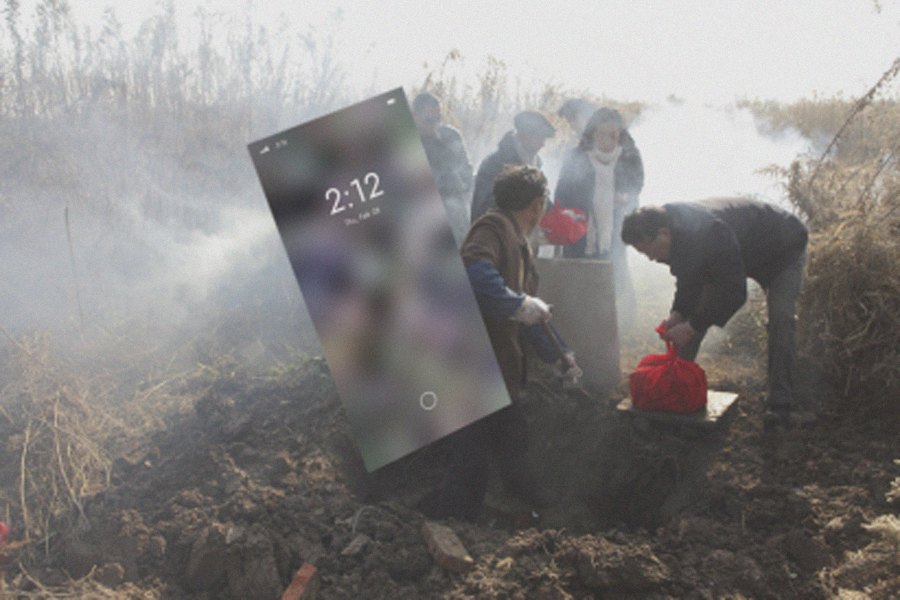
2:12
